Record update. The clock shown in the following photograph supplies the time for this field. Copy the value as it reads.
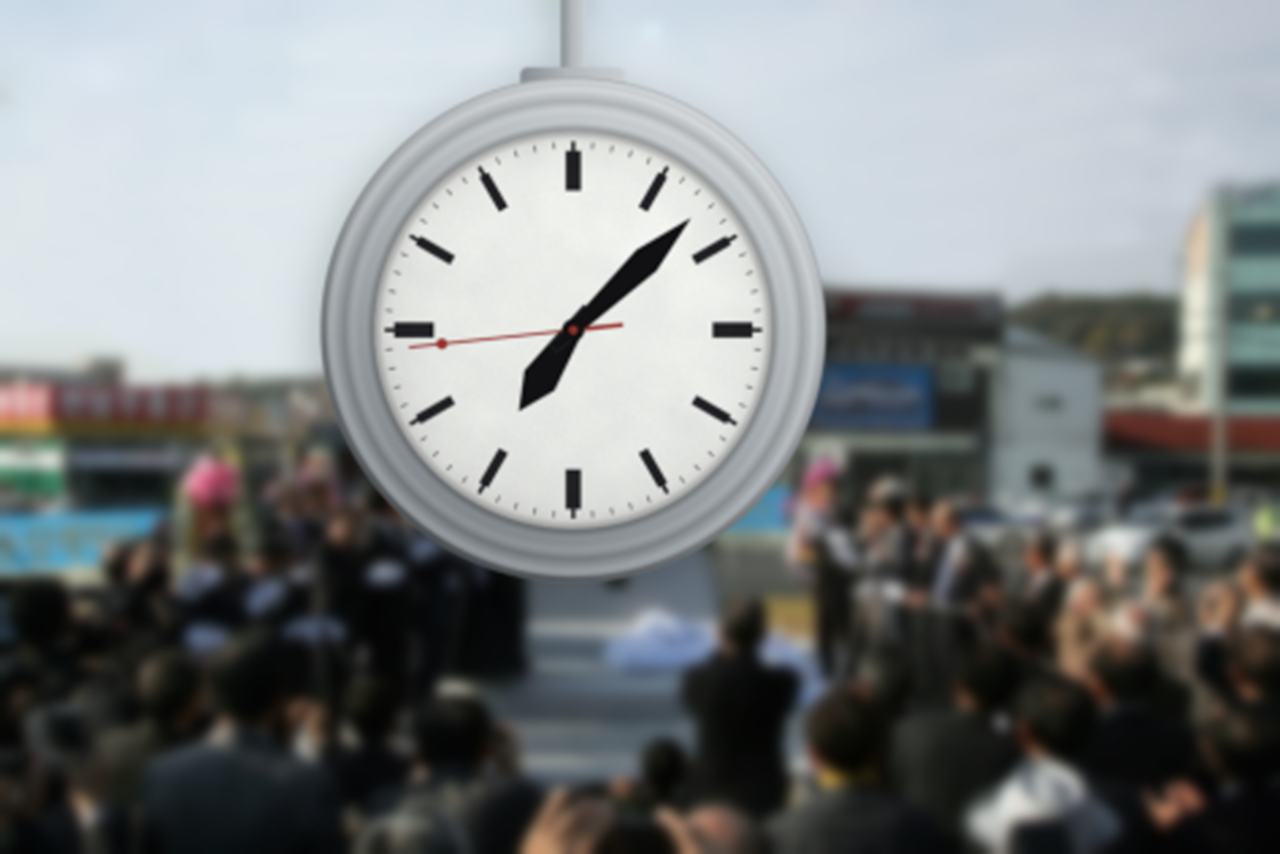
7:07:44
